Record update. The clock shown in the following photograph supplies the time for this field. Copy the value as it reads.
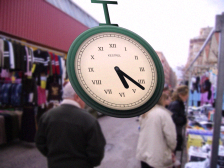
5:22
